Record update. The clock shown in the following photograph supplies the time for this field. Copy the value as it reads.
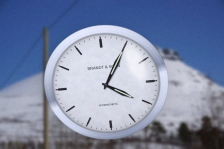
4:05
